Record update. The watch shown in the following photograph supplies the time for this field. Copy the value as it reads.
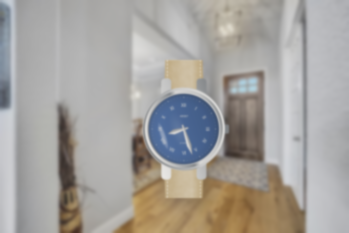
8:27
